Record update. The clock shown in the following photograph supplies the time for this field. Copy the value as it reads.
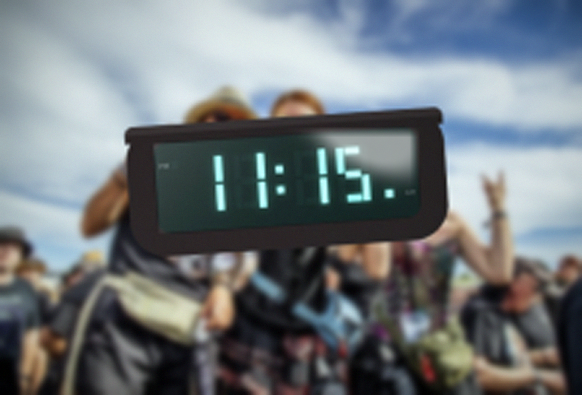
11:15
